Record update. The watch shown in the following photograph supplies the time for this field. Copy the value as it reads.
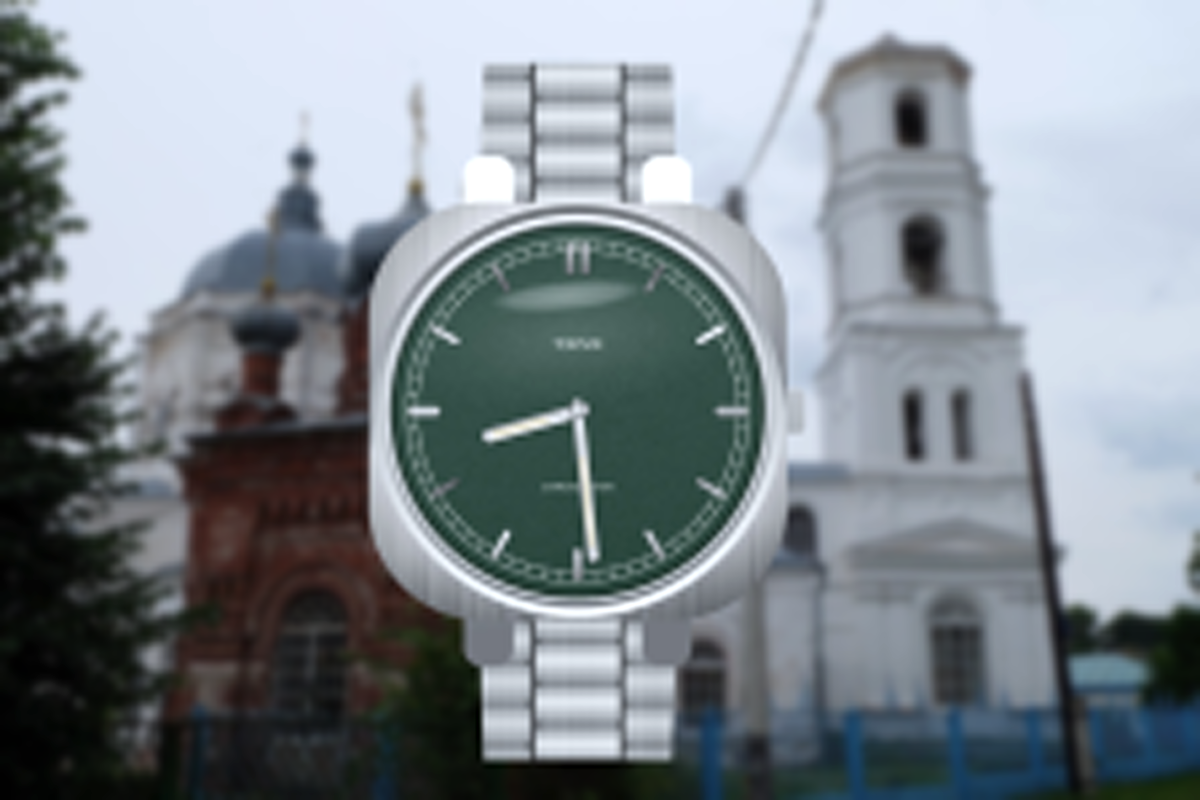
8:29
